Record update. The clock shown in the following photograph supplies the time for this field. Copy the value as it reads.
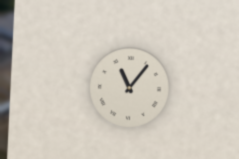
11:06
